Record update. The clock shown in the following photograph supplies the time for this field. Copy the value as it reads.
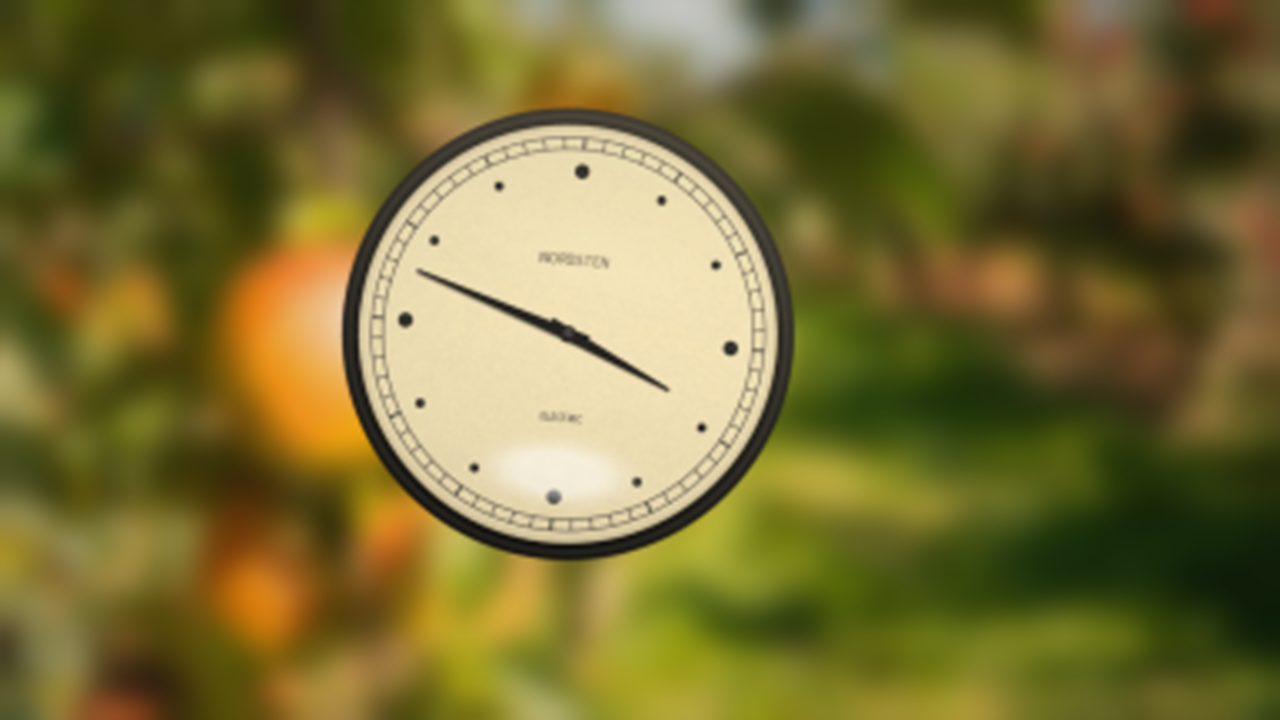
3:48
